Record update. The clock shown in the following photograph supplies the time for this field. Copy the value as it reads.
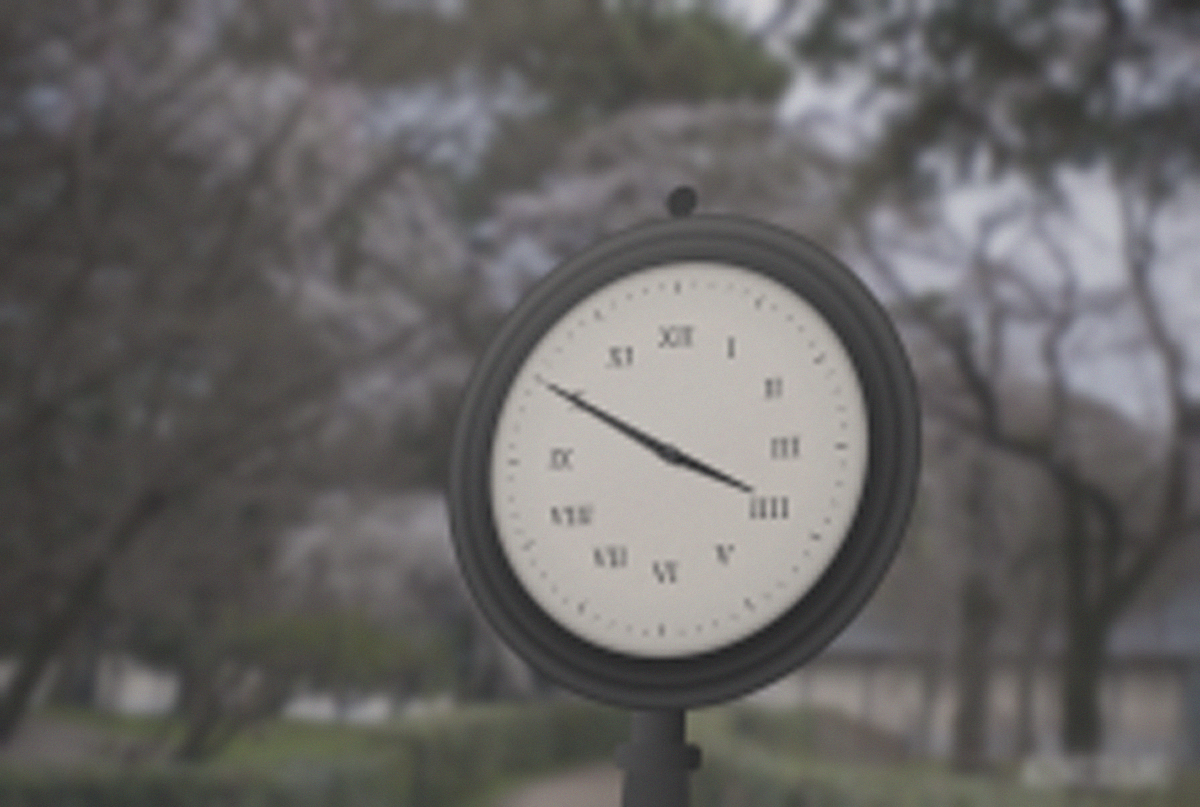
3:50
